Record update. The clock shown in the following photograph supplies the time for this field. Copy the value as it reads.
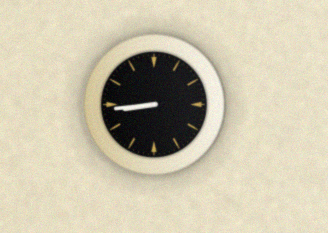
8:44
